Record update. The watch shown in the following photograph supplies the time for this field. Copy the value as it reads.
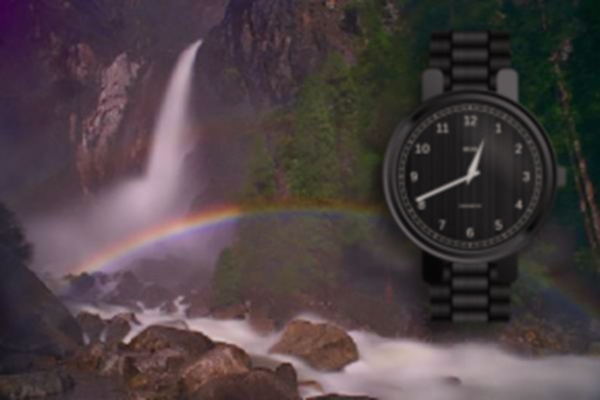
12:41
